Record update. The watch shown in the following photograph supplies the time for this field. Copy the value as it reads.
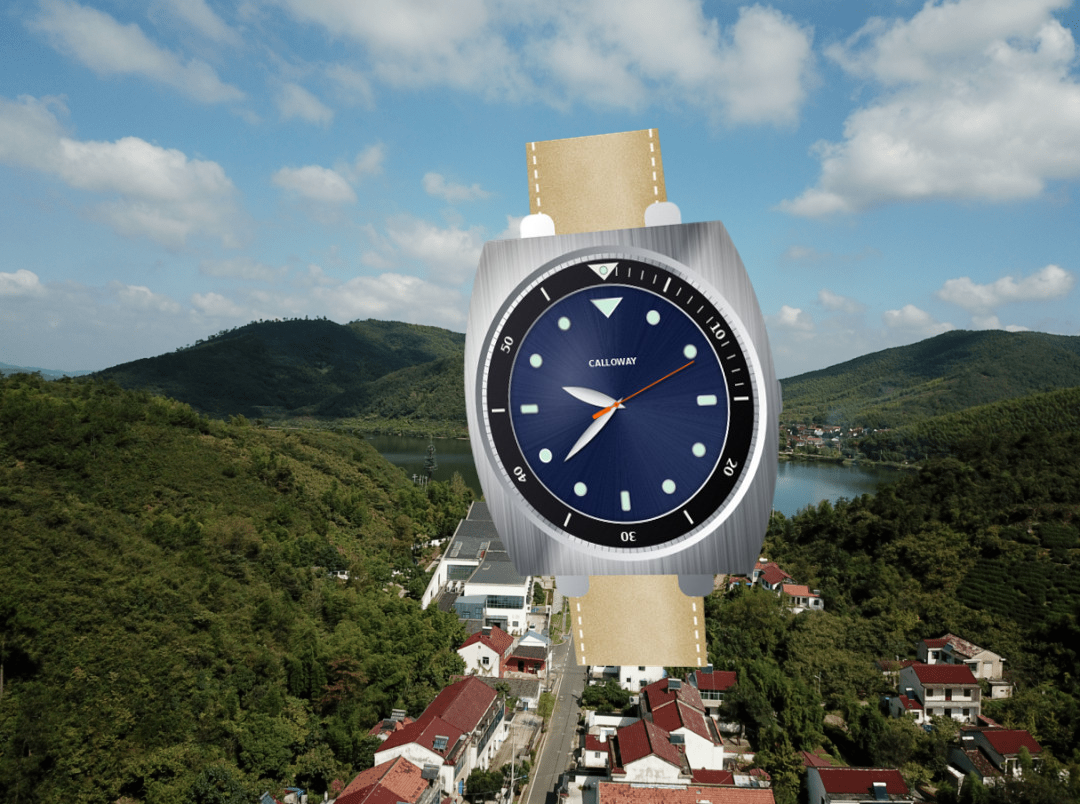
9:38:11
